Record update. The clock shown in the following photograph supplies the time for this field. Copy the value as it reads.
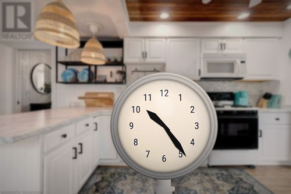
10:24
